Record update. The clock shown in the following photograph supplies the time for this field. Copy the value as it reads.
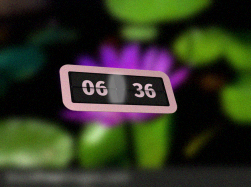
6:36
